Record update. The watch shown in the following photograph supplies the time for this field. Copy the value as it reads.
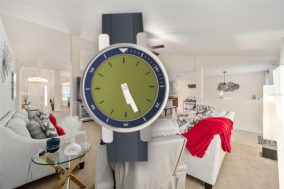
5:26
